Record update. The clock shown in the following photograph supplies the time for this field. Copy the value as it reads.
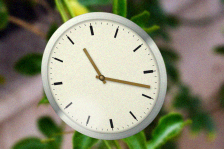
11:18
